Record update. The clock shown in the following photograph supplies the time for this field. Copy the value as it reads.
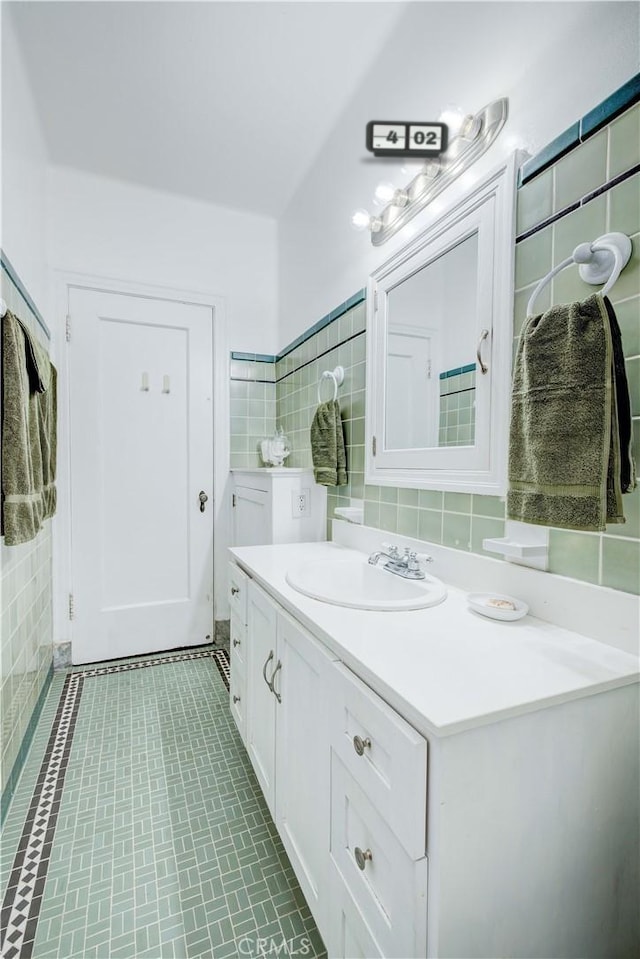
4:02
